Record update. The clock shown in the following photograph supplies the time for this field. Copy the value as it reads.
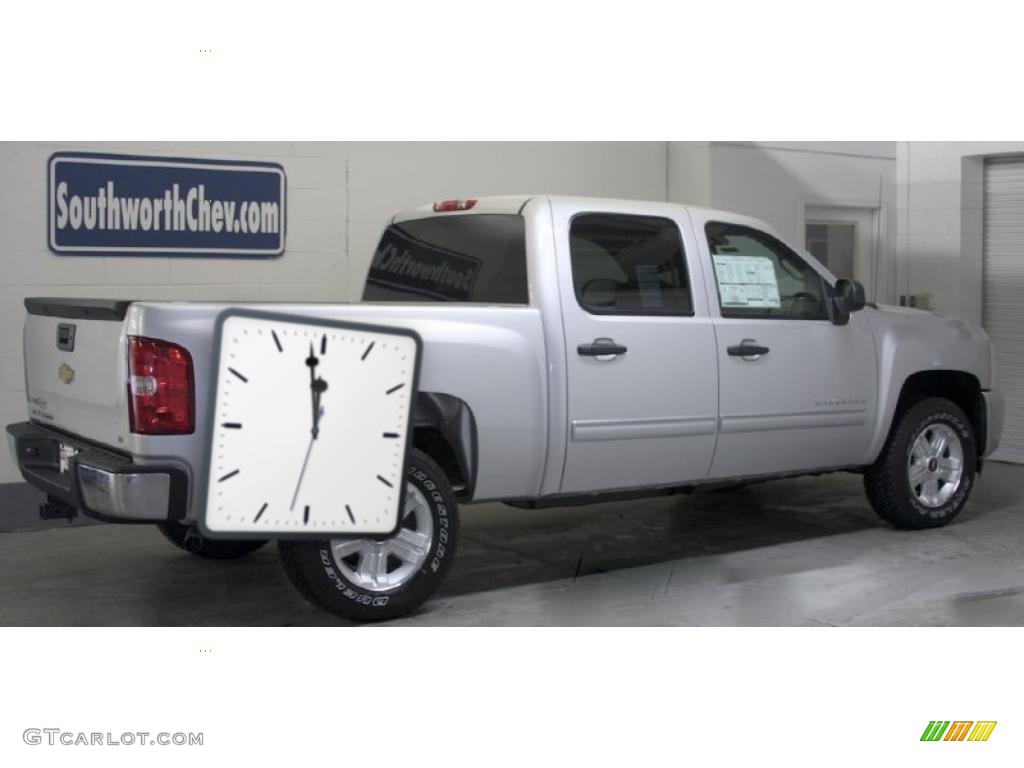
11:58:32
